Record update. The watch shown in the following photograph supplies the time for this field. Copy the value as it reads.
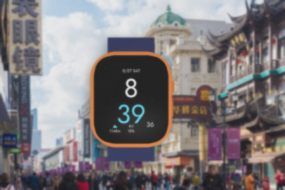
8:39
